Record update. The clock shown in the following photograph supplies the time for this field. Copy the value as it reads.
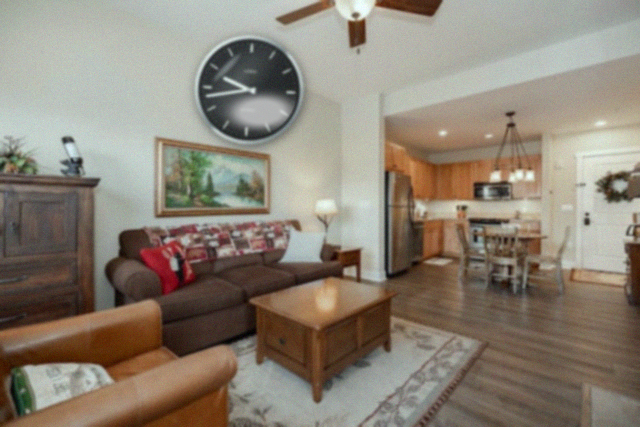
9:43
